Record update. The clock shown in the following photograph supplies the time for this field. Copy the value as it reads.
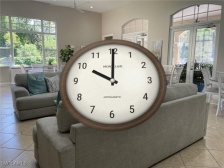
10:00
